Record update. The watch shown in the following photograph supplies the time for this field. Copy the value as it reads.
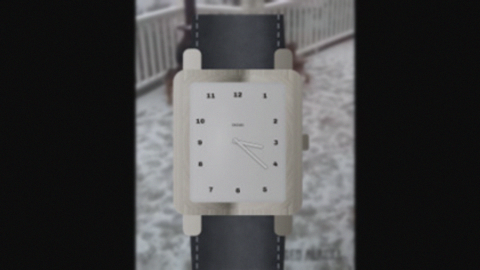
3:22
